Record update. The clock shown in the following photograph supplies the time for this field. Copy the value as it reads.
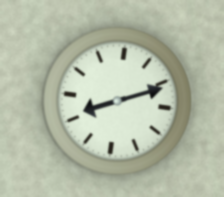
8:11
